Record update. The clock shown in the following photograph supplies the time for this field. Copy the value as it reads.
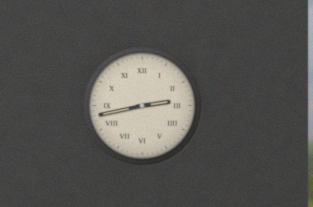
2:43
